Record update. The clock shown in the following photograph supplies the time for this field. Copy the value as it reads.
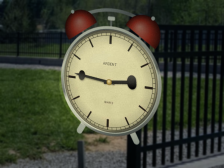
2:46
